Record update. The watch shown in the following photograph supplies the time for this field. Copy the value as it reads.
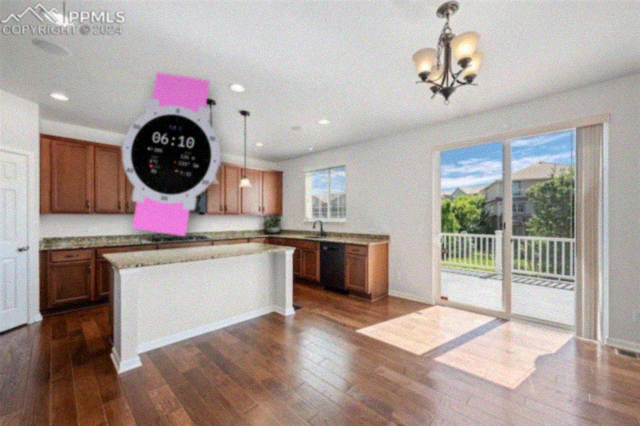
6:10
